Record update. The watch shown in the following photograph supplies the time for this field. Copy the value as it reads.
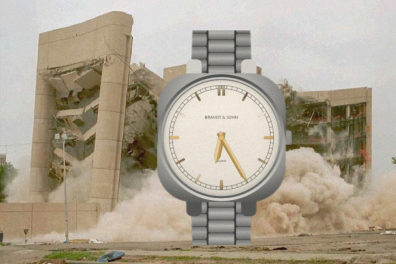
6:25
